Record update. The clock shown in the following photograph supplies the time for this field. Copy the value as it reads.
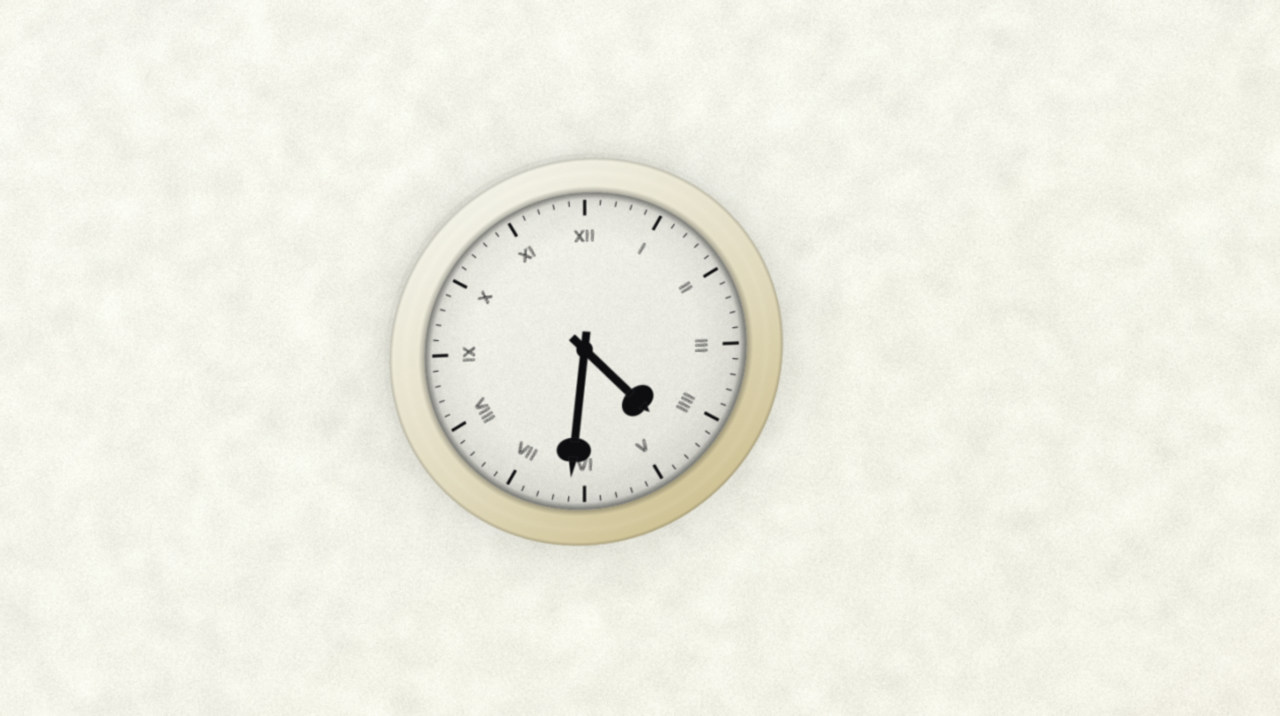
4:31
